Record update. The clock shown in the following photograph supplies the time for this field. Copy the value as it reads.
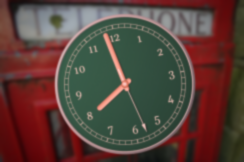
7:58:28
